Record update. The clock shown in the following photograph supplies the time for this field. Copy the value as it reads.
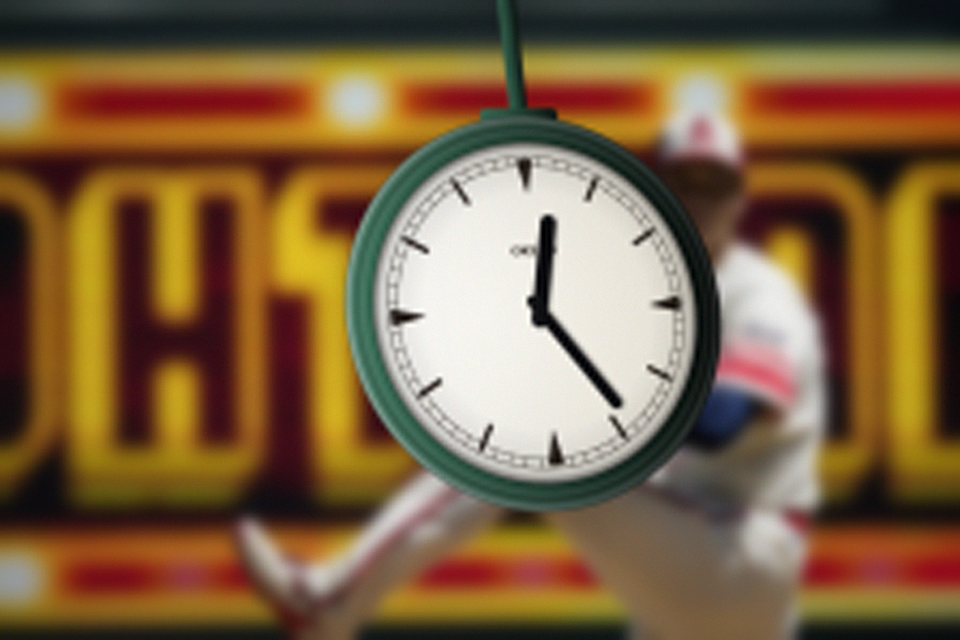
12:24
